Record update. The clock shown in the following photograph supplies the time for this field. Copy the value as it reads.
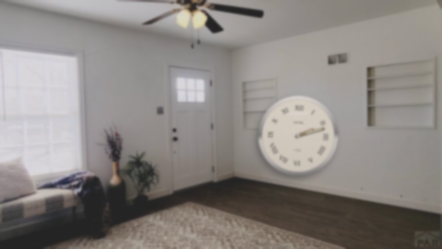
2:12
